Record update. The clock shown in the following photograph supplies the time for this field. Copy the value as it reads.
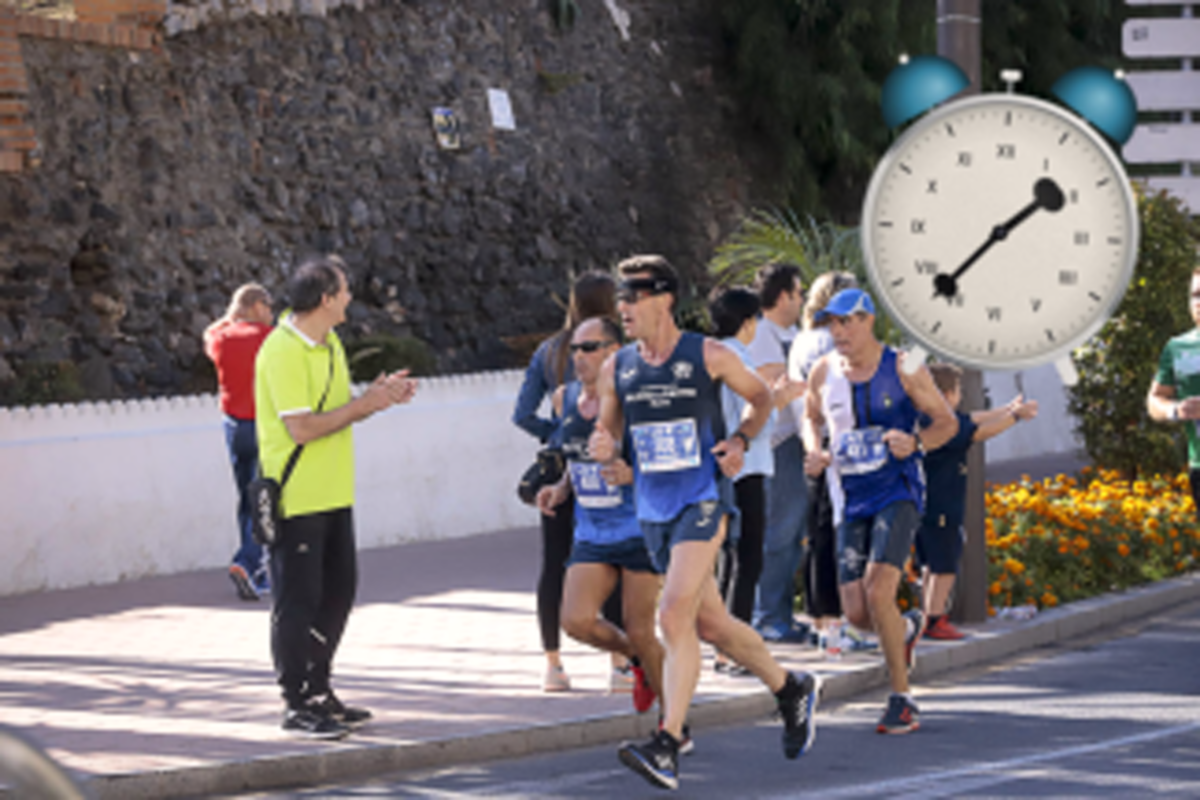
1:37
